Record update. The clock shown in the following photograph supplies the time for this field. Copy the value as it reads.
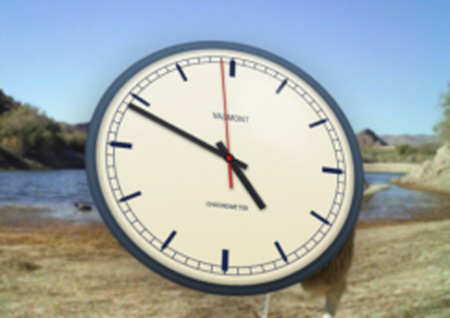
4:48:59
